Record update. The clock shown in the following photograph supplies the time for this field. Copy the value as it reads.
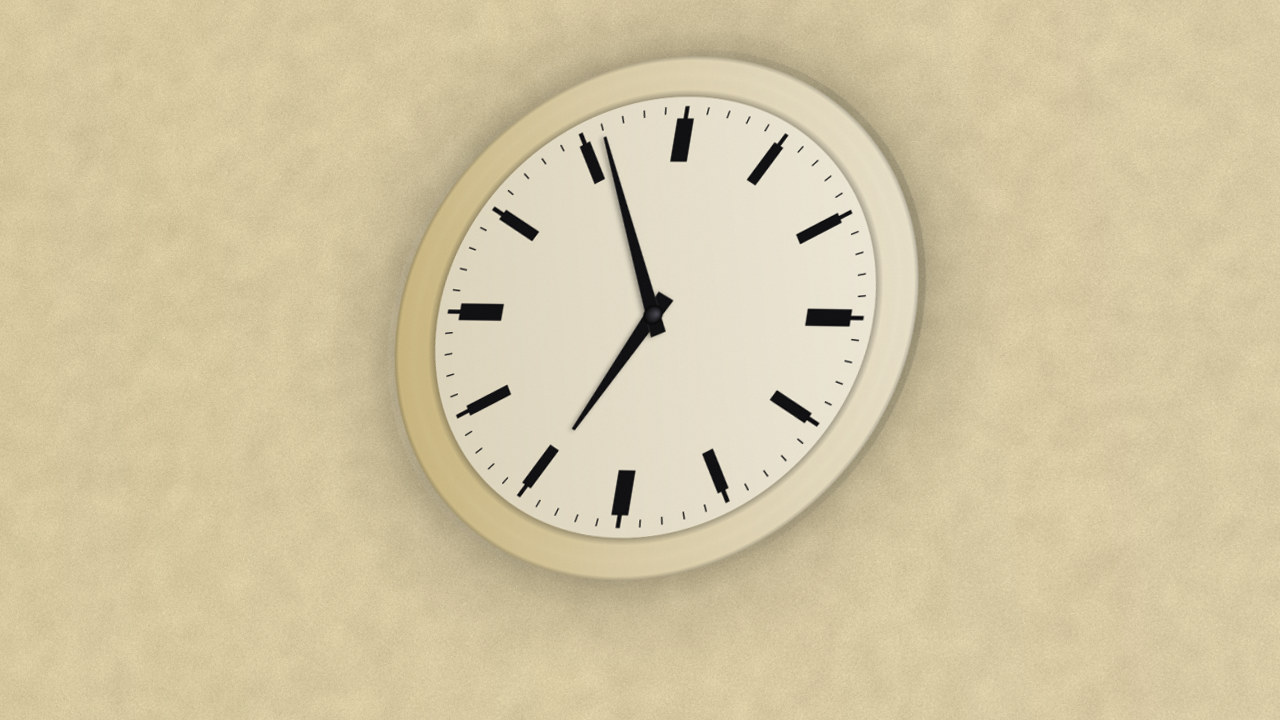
6:56
